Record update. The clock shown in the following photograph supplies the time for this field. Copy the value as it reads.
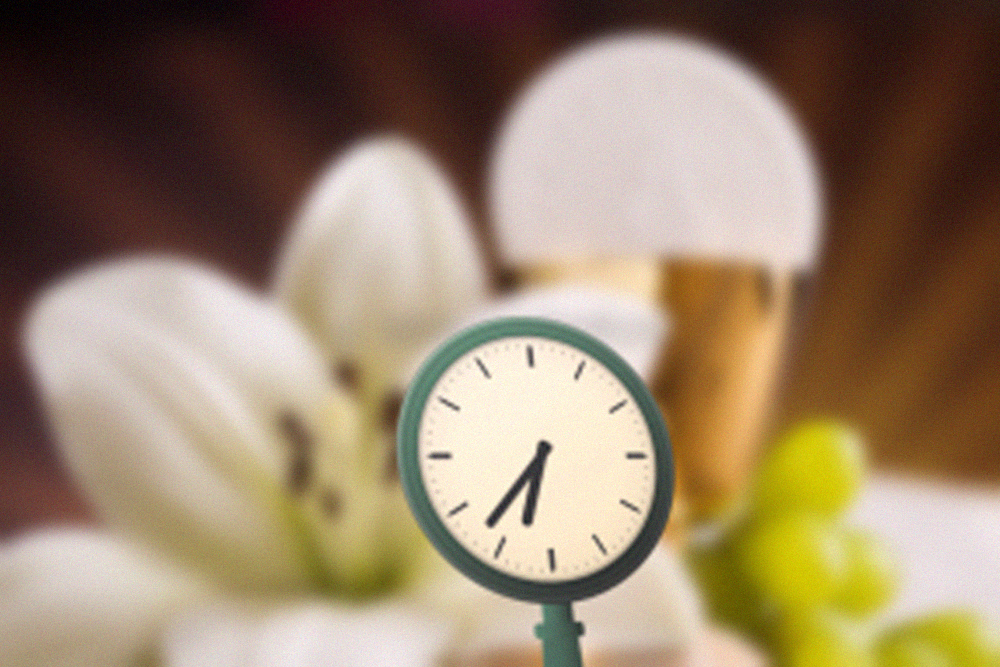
6:37
